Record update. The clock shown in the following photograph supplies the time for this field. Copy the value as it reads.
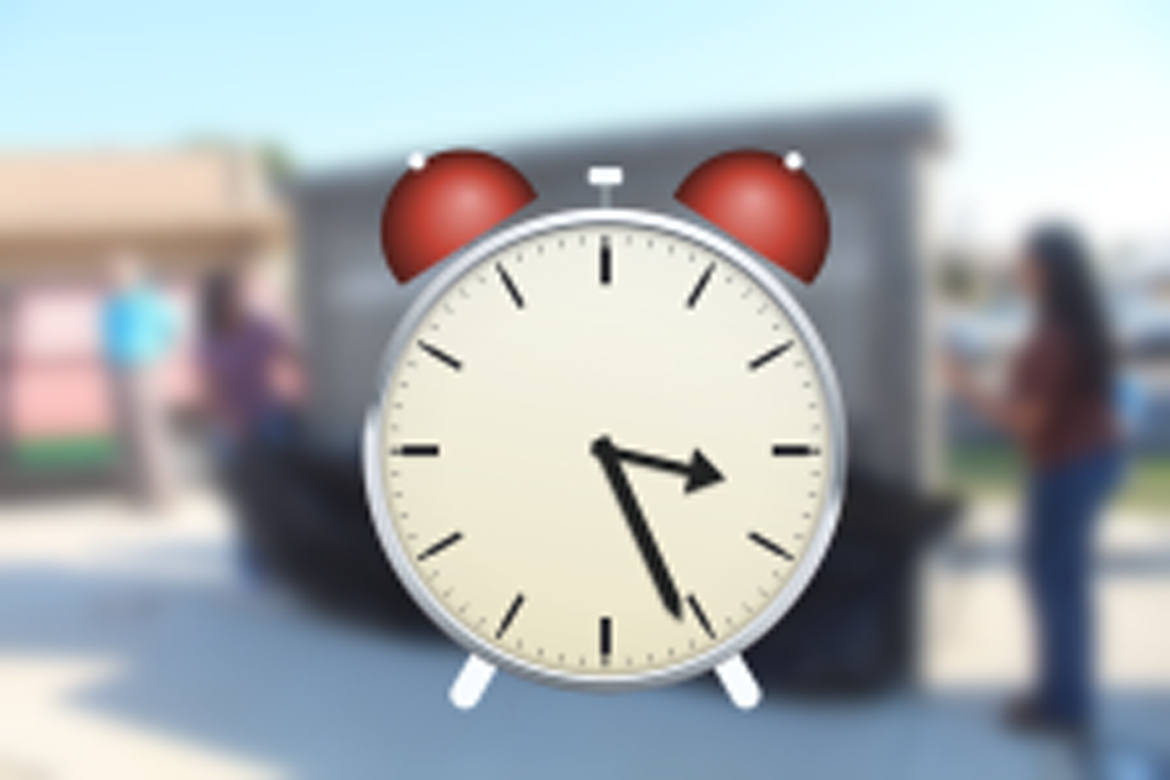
3:26
